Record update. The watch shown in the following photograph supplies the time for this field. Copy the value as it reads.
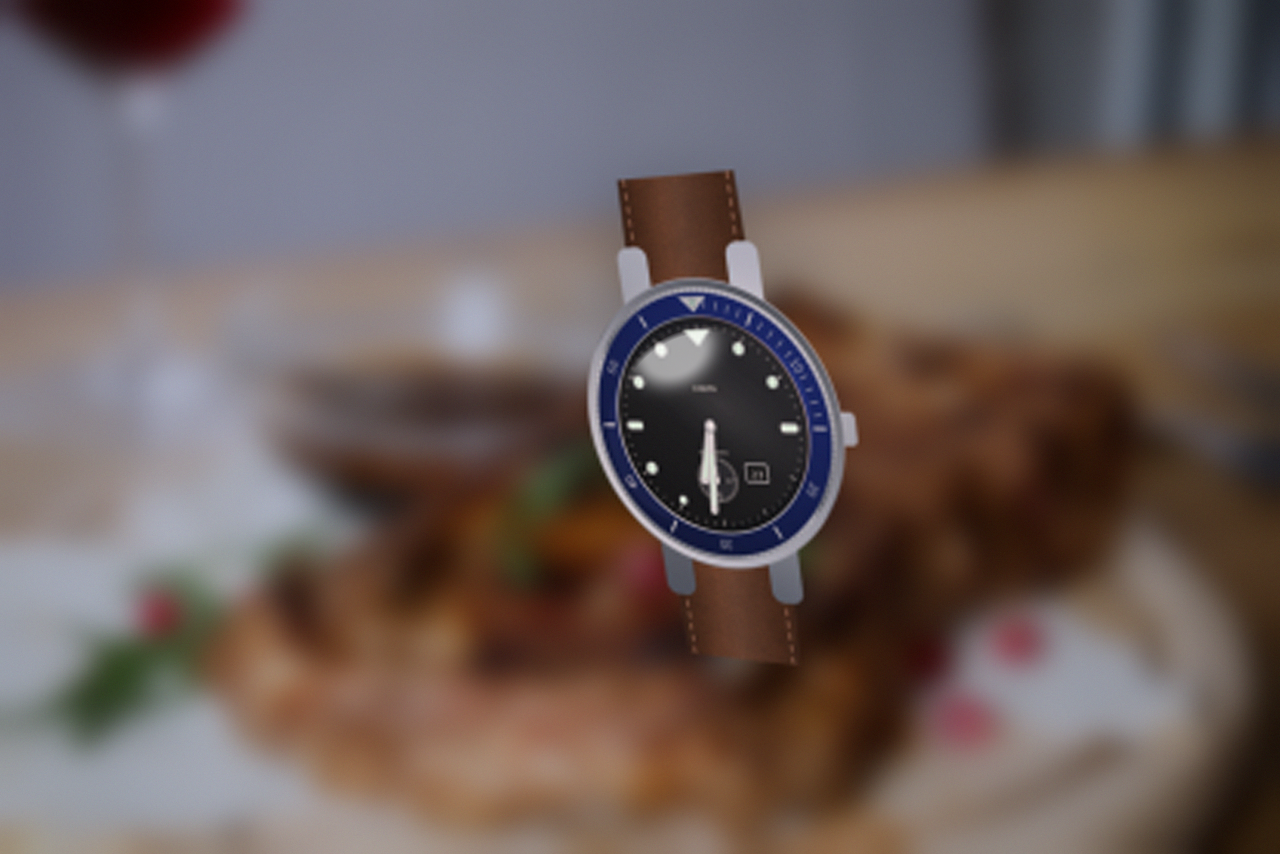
6:31
